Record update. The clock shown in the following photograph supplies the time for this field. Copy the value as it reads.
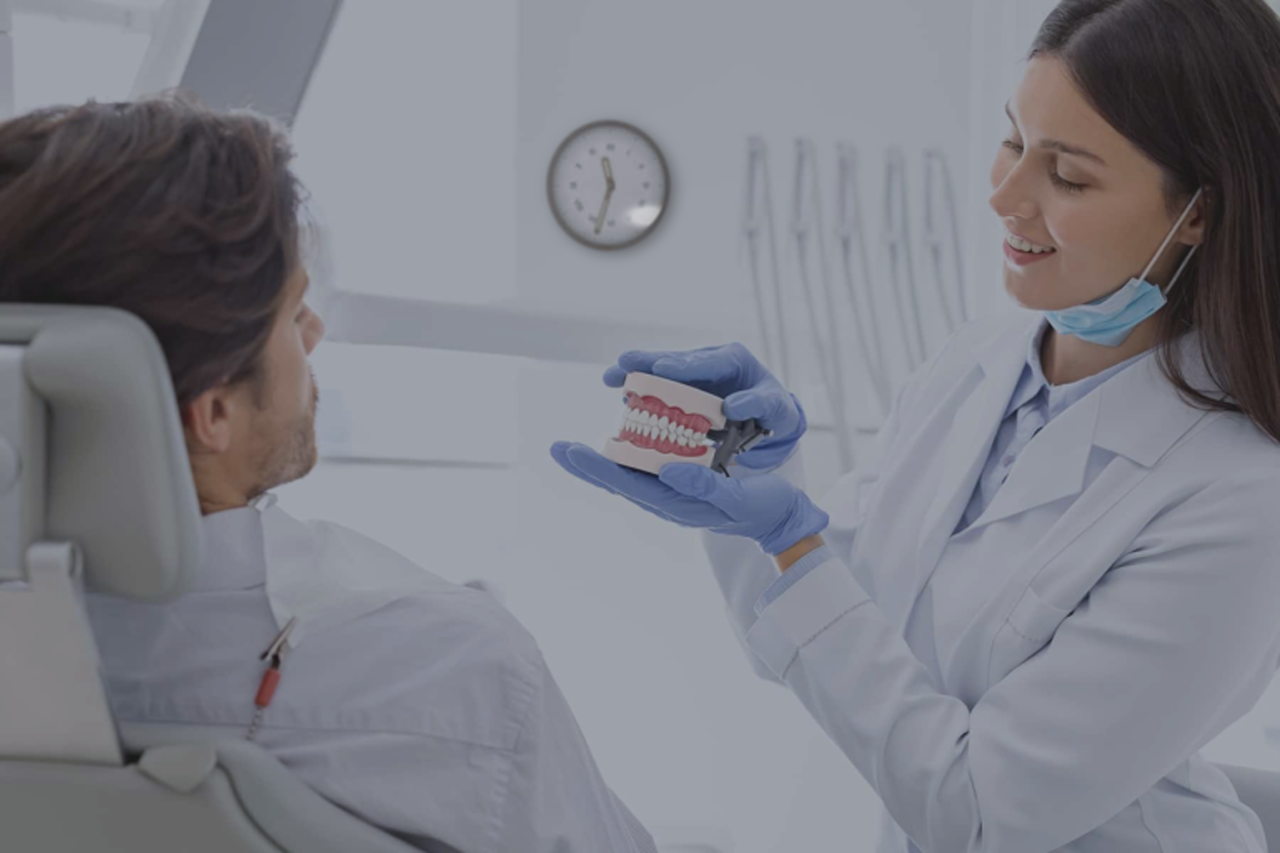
11:33
